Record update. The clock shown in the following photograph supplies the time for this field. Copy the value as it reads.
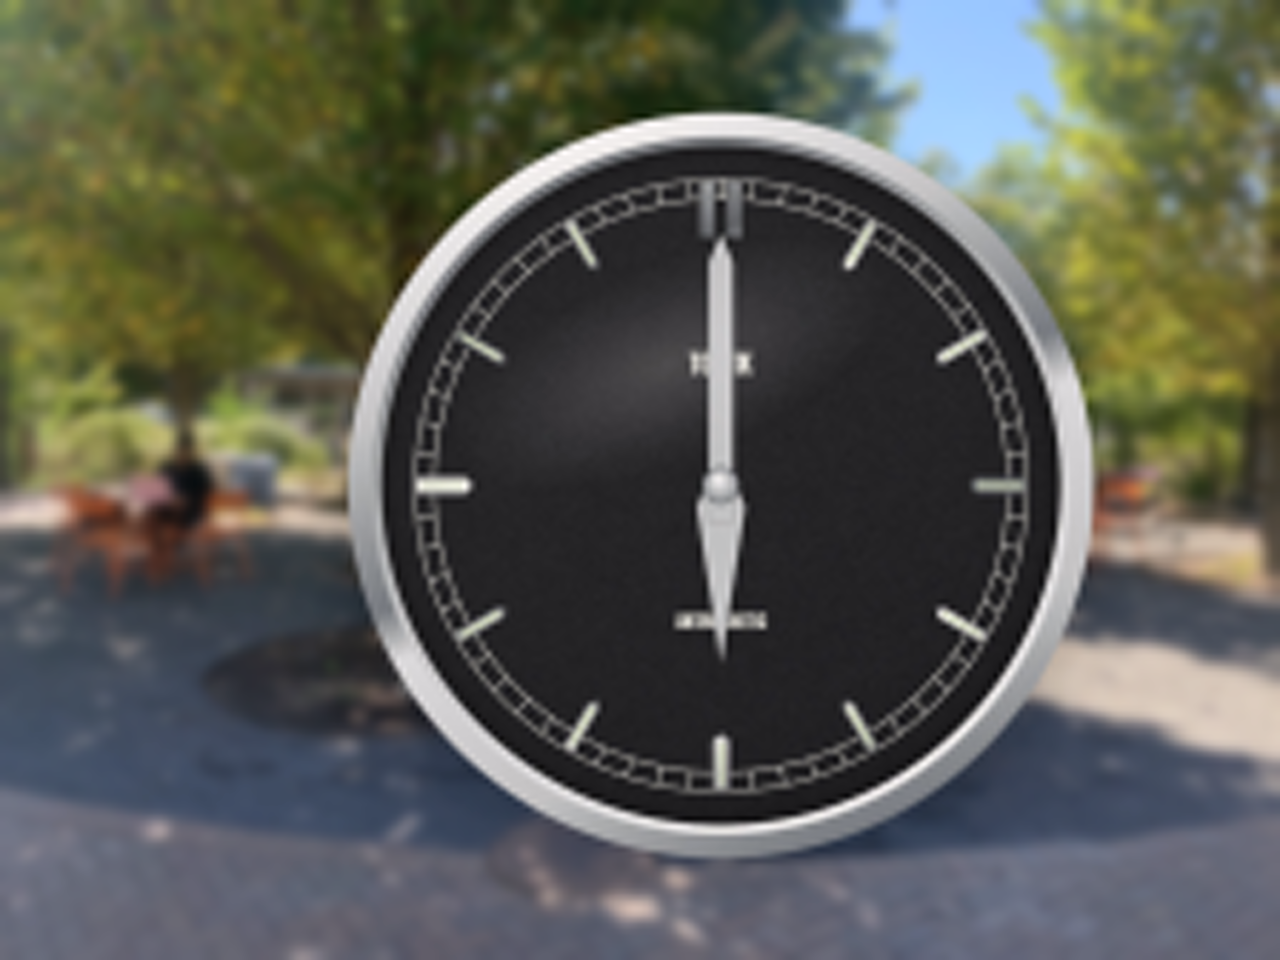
6:00
